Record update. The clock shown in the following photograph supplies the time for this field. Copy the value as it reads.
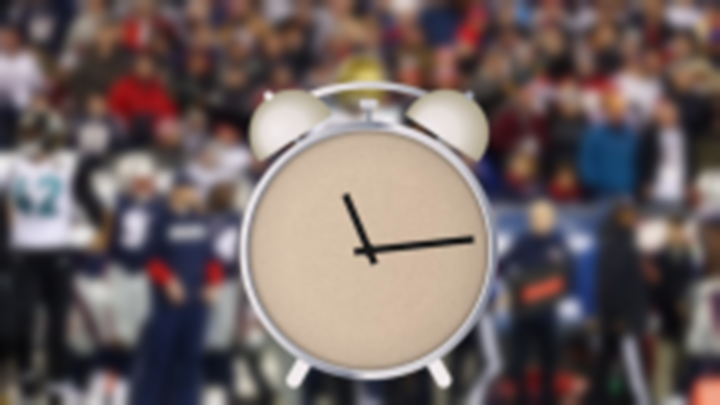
11:14
